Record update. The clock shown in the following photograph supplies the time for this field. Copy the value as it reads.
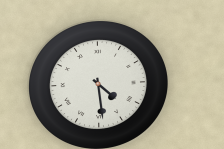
4:29
